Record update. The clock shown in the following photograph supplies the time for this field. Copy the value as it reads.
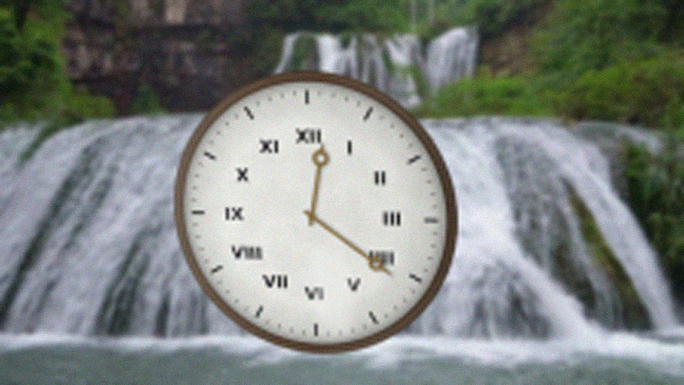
12:21
